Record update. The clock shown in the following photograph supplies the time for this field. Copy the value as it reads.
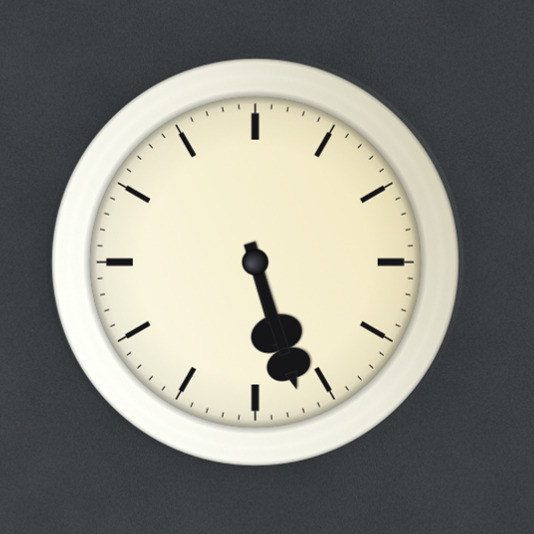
5:27
